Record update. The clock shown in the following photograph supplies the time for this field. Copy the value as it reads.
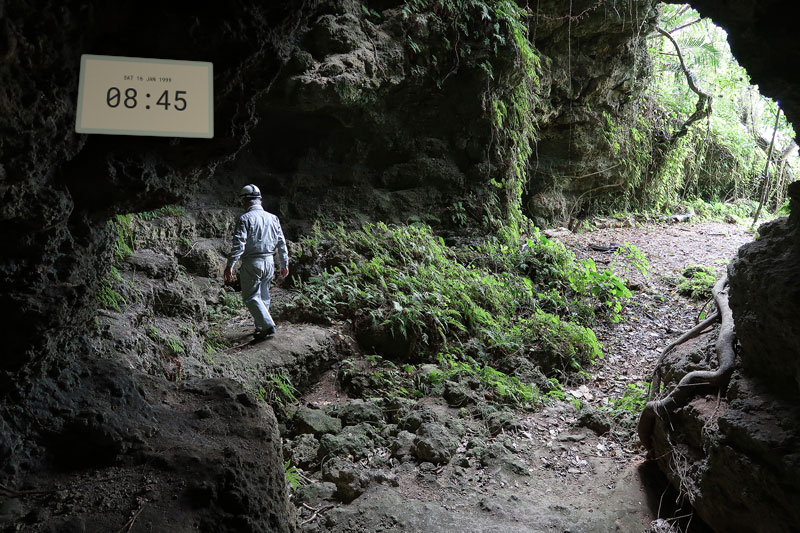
8:45
